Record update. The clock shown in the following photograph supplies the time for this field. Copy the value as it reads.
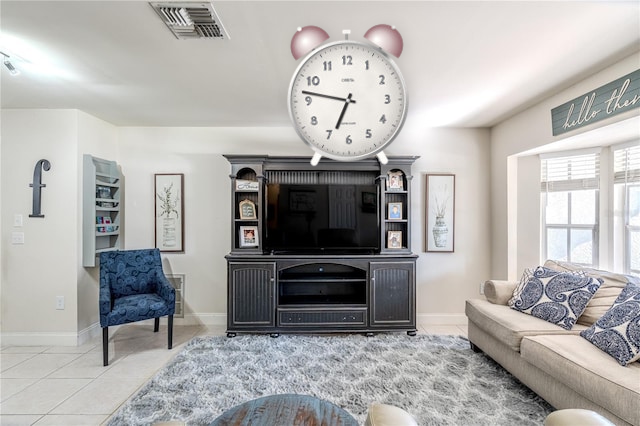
6:47
